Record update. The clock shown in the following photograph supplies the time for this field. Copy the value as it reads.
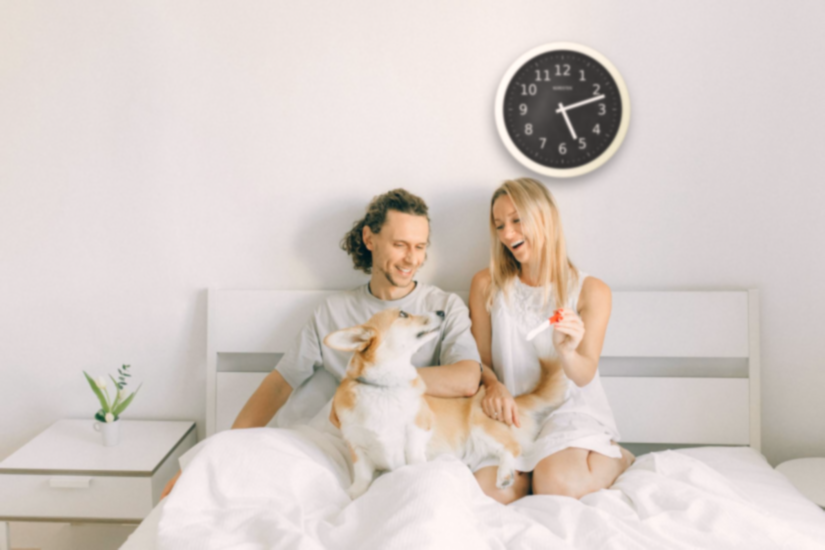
5:12
